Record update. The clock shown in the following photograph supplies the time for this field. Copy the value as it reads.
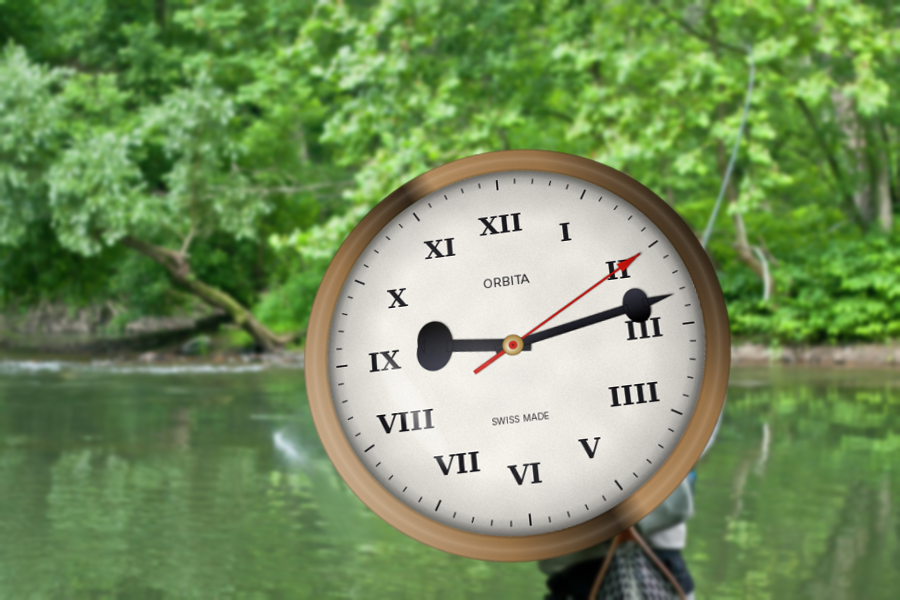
9:13:10
